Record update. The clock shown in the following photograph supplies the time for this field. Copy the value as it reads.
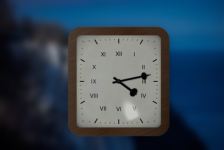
4:13
